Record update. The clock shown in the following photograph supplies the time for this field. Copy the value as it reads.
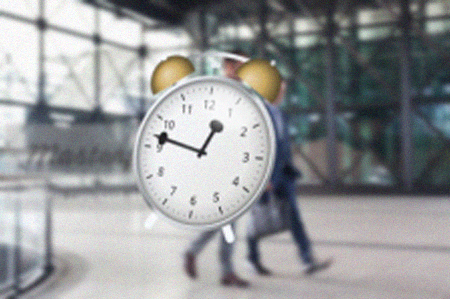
12:47
